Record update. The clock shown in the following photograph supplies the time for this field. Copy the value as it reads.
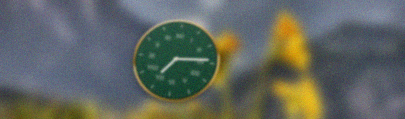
7:14
